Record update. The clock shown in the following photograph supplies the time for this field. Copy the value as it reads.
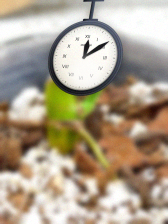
12:09
